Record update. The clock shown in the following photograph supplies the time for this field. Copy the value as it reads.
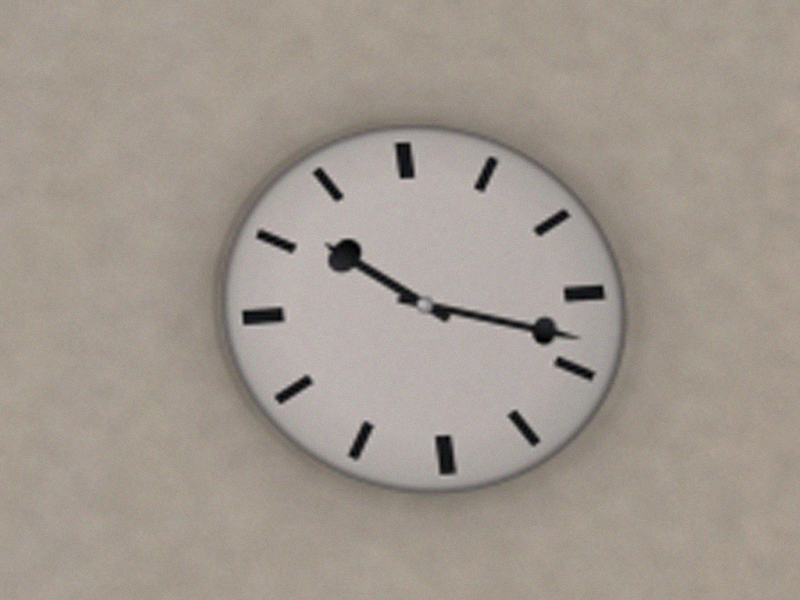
10:18
